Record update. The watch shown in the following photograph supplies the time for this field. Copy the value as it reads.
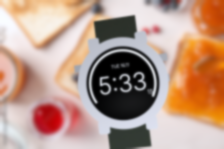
5:33
